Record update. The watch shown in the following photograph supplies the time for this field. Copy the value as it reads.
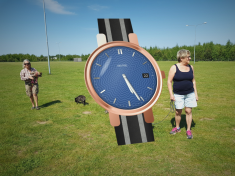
5:26
